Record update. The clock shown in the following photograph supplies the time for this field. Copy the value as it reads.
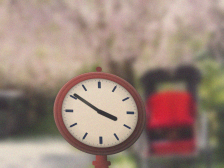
3:51
